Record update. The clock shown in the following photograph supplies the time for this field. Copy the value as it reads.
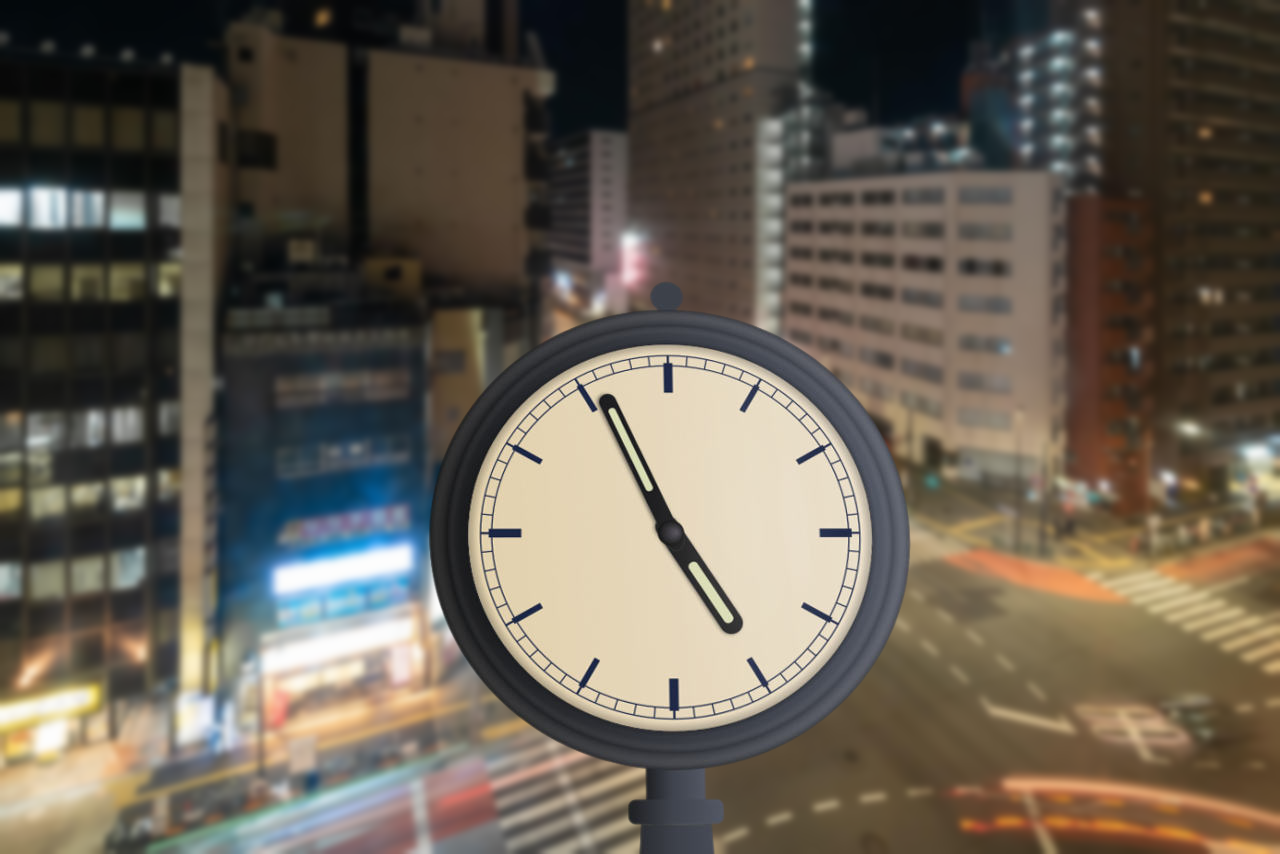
4:56
